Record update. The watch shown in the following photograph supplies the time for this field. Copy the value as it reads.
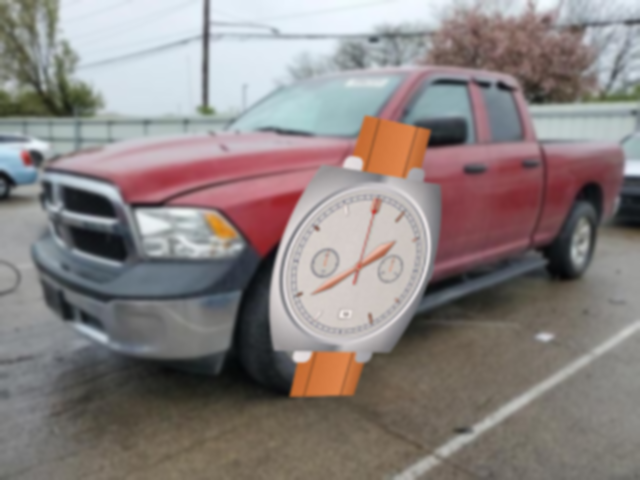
1:39
